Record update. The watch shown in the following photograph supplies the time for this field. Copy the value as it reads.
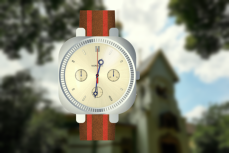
12:31
